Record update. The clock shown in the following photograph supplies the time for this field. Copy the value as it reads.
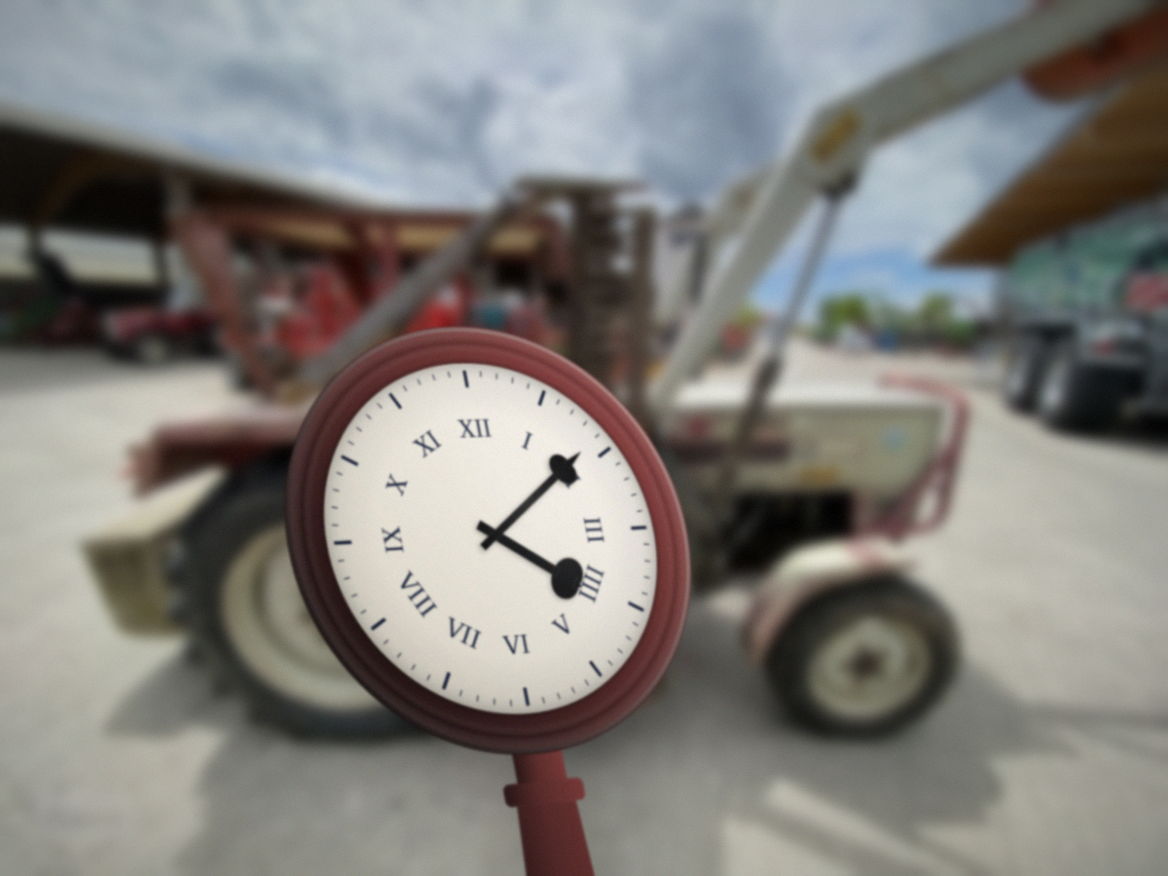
4:09
